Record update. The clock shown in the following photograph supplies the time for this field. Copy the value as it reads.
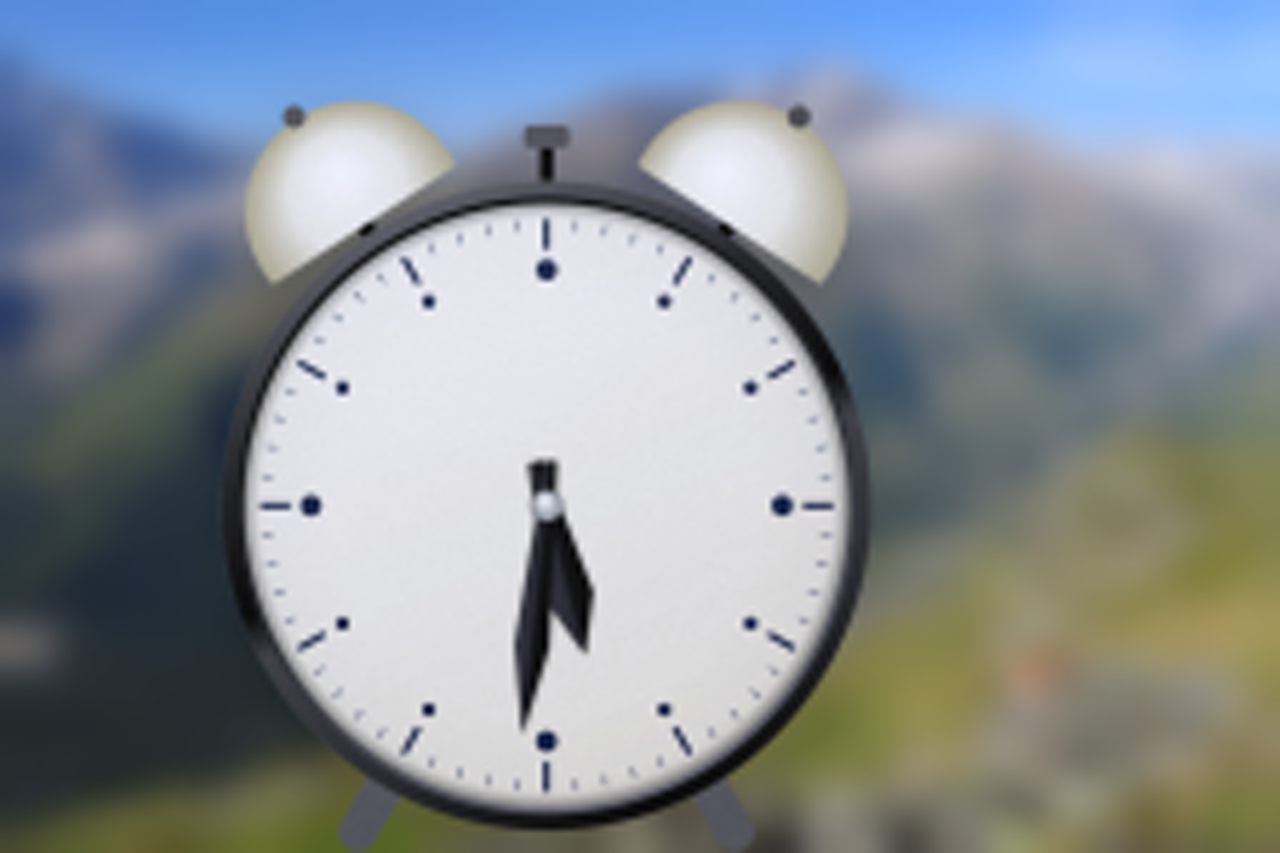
5:31
